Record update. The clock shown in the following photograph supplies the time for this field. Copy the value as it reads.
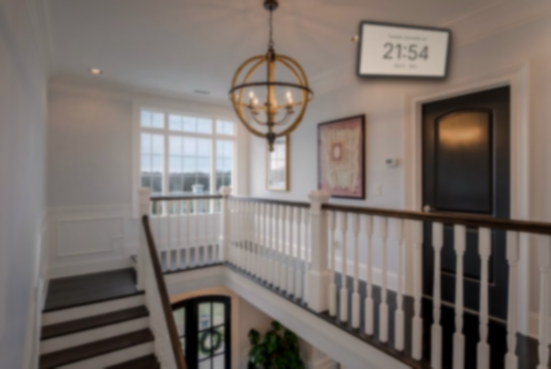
21:54
